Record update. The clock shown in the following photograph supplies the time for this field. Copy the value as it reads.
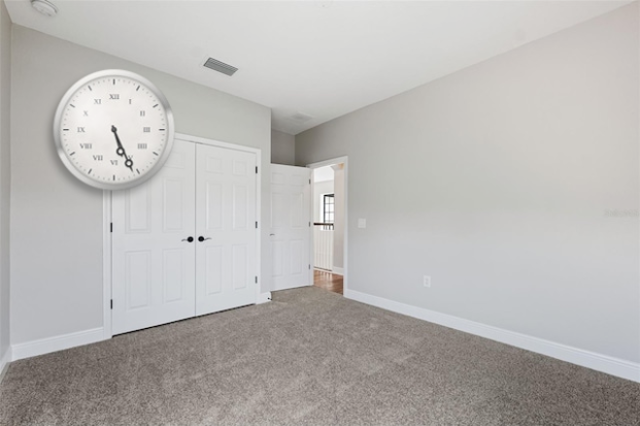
5:26
